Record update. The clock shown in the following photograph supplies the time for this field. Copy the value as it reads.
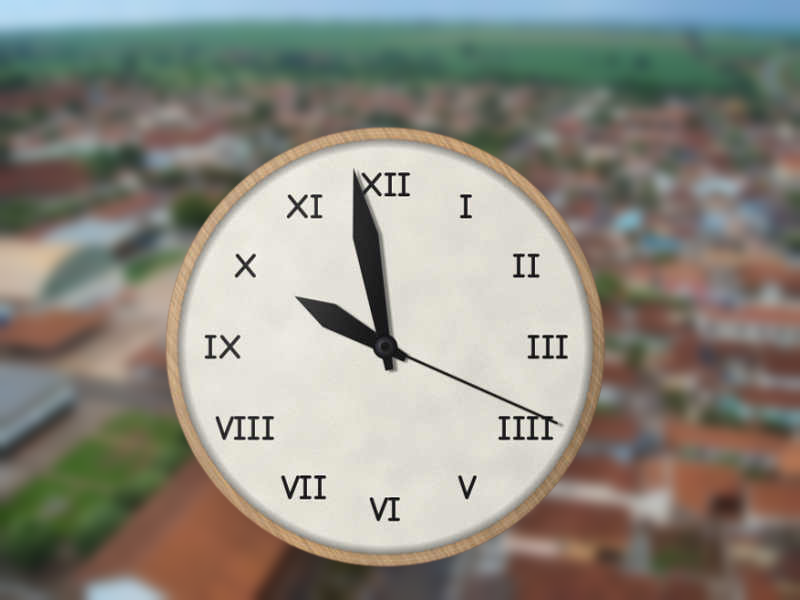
9:58:19
